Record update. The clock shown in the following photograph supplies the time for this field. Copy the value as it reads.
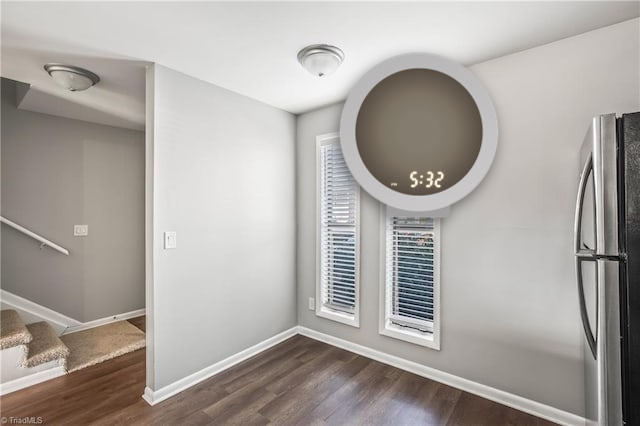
5:32
